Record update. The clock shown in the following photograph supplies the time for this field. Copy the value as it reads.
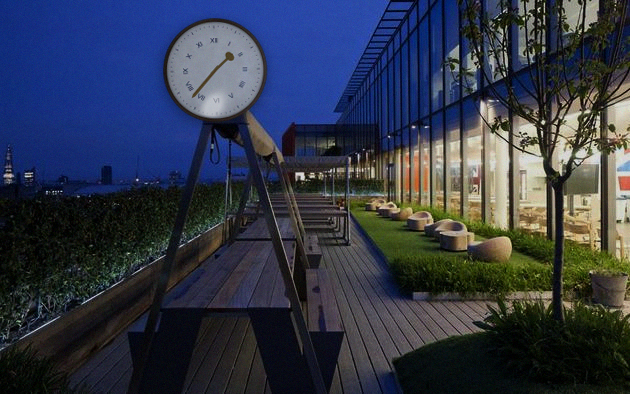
1:37
